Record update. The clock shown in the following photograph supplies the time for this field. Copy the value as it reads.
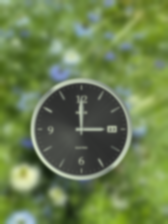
3:00
